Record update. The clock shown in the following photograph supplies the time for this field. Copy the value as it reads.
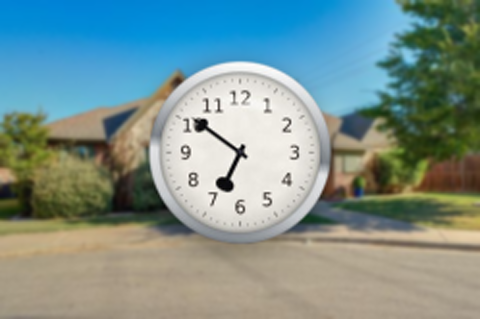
6:51
